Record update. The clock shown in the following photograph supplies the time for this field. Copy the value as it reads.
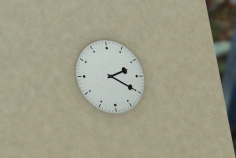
2:20
